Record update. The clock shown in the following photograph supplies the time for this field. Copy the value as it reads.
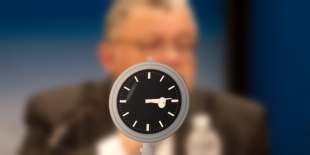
3:14
